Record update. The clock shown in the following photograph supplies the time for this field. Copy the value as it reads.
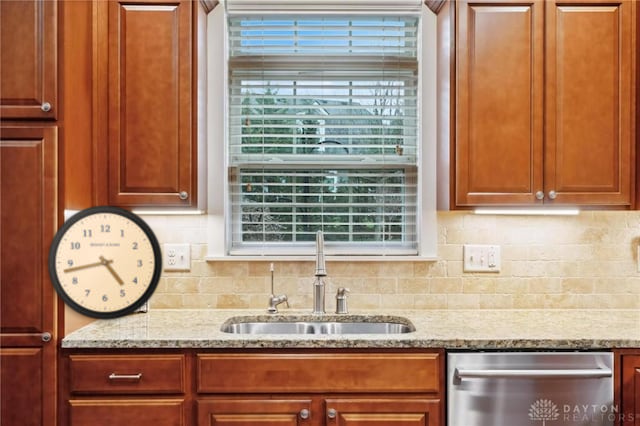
4:43
